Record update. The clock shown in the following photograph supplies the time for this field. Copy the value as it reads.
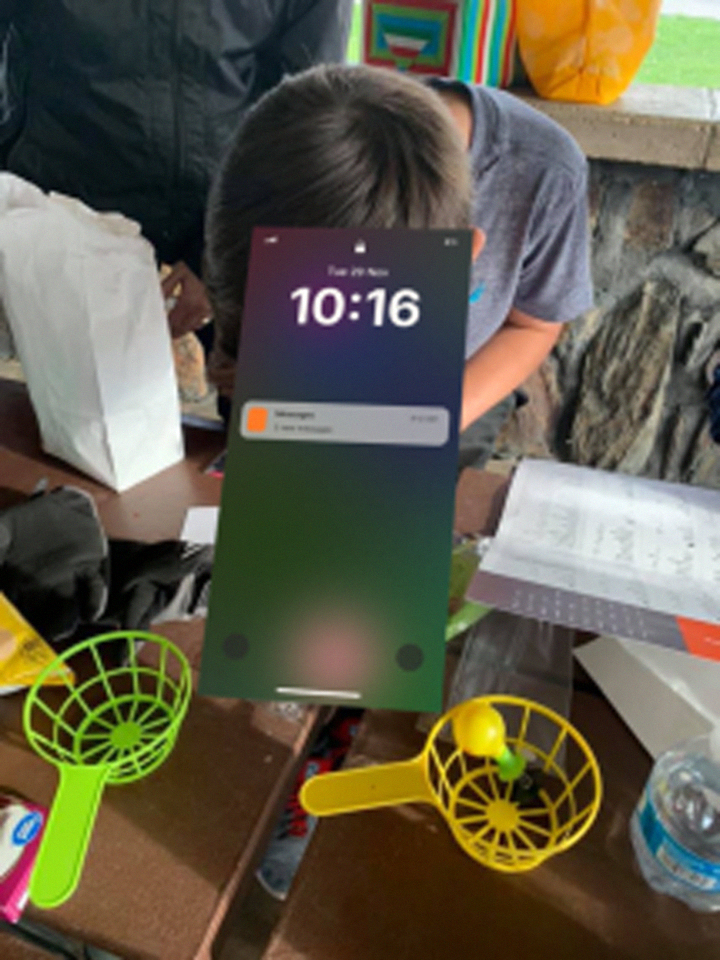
10:16
